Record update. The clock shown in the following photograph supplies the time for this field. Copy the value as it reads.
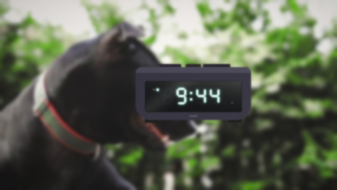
9:44
